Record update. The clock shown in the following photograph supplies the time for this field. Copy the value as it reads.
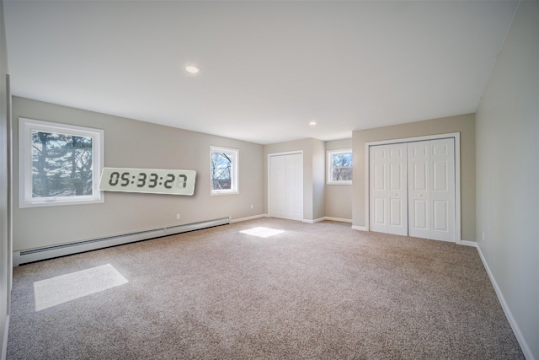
5:33:27
